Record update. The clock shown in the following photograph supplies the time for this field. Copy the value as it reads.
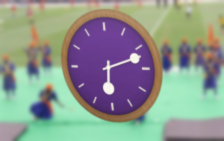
6:12
